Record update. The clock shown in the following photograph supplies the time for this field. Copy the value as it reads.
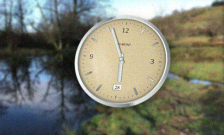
5:56
